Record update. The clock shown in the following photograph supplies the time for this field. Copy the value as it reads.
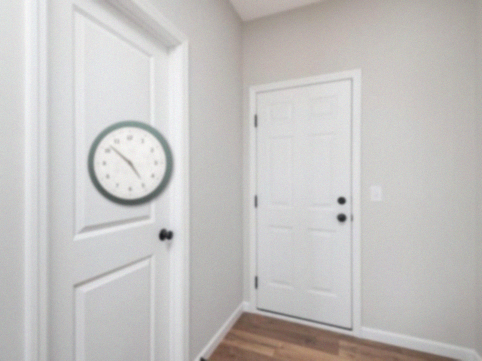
4:52
